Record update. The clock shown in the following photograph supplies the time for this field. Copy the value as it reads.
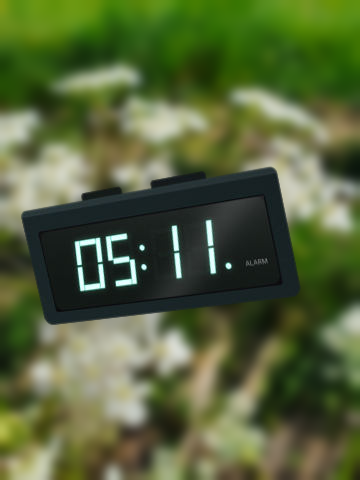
5:11
